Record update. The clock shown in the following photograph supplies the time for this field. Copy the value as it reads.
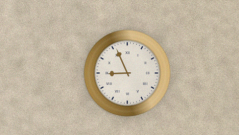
8:56
